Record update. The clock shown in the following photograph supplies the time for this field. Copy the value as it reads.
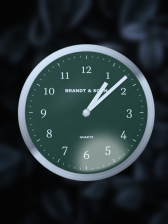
1:08
